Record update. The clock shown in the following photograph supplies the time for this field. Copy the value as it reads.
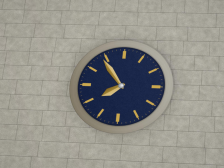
7:54
